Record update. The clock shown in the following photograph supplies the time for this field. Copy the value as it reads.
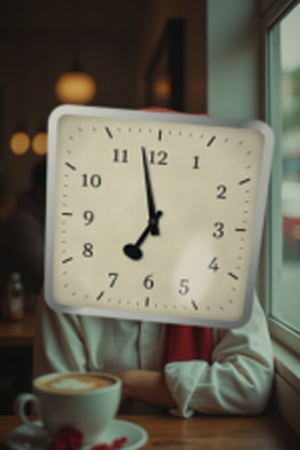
6:58
